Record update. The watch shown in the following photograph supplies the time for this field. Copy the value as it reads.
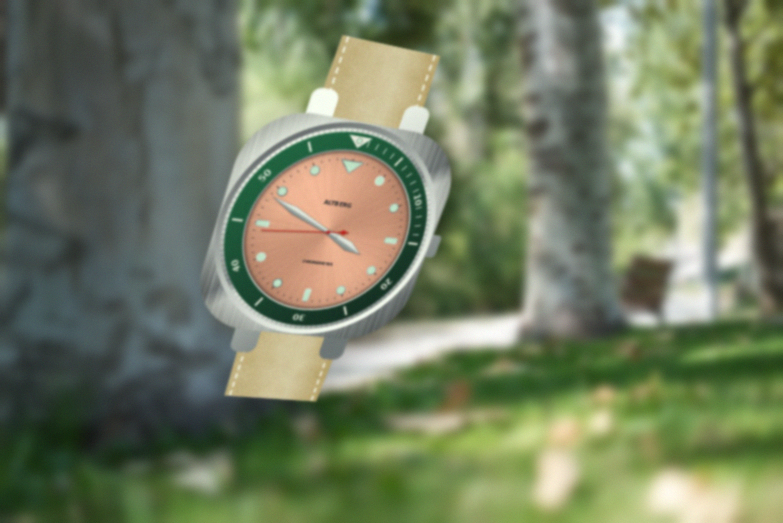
3:48:44
